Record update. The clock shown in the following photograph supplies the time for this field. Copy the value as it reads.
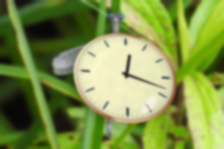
12:18
